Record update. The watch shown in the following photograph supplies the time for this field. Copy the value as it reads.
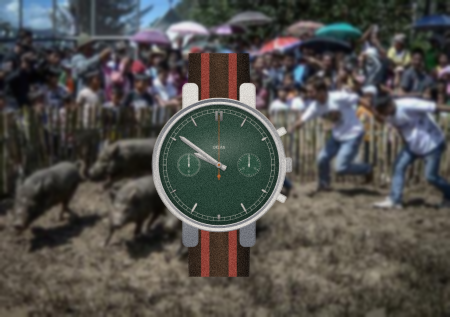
9:51
